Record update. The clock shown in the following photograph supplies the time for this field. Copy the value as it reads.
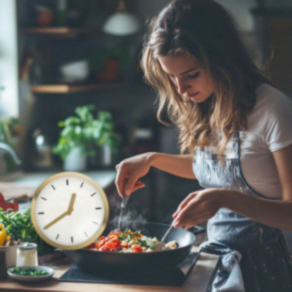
12:40
